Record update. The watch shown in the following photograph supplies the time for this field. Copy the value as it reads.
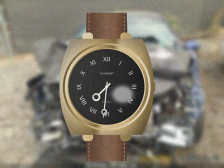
7:31
